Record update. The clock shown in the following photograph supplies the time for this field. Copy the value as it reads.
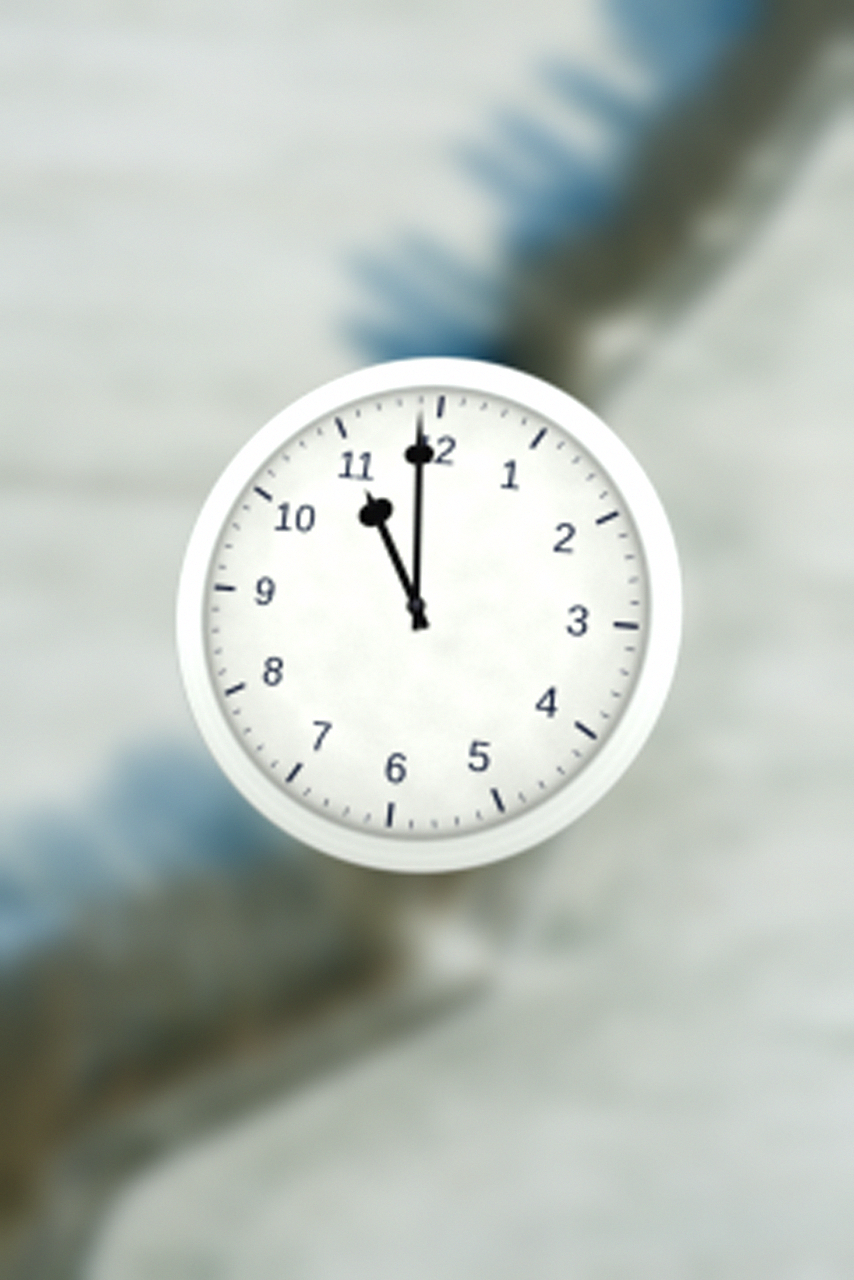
10:59
